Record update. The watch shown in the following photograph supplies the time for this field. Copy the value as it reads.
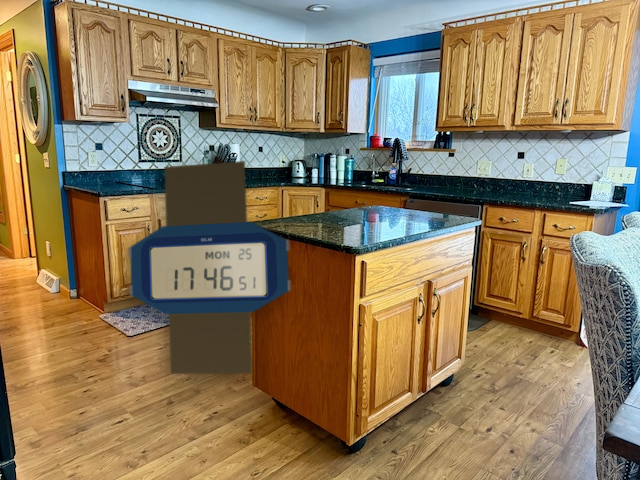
17:46:51
